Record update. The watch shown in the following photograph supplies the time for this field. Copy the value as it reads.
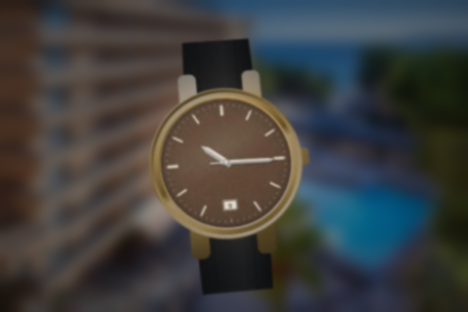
10:15:15
